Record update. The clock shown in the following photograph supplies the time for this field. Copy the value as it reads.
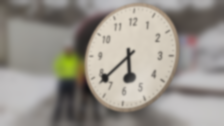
5:38
